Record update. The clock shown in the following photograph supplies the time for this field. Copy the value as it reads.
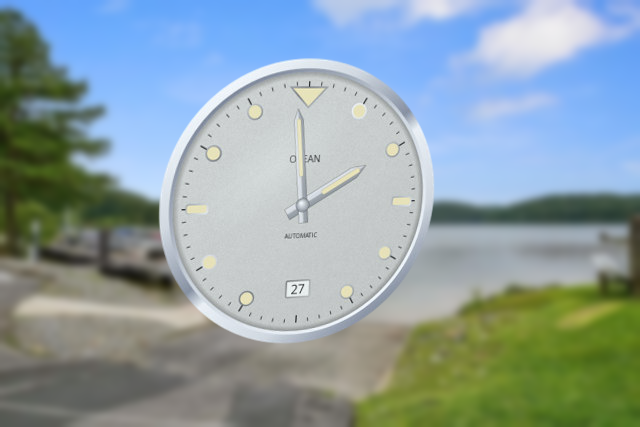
1:59
